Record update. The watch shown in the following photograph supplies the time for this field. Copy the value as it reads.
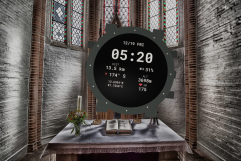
5:20
